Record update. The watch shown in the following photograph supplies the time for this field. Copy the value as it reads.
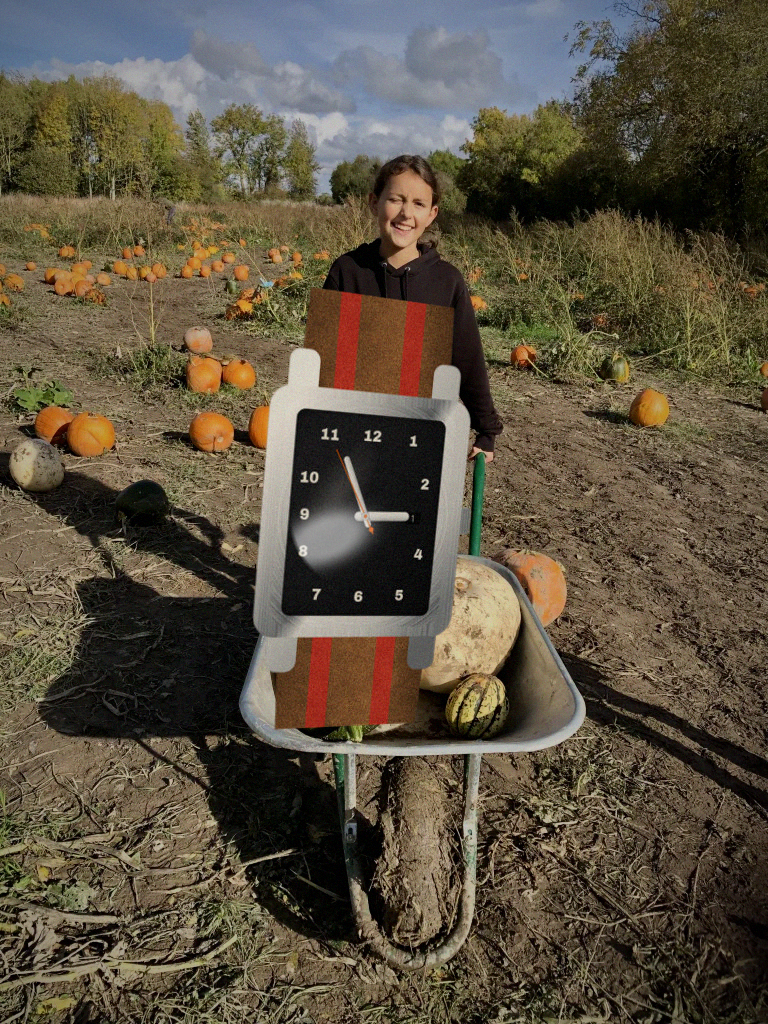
2:55:55
